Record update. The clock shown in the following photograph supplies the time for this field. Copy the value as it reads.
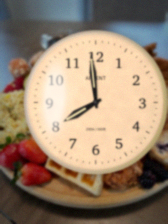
7:59
